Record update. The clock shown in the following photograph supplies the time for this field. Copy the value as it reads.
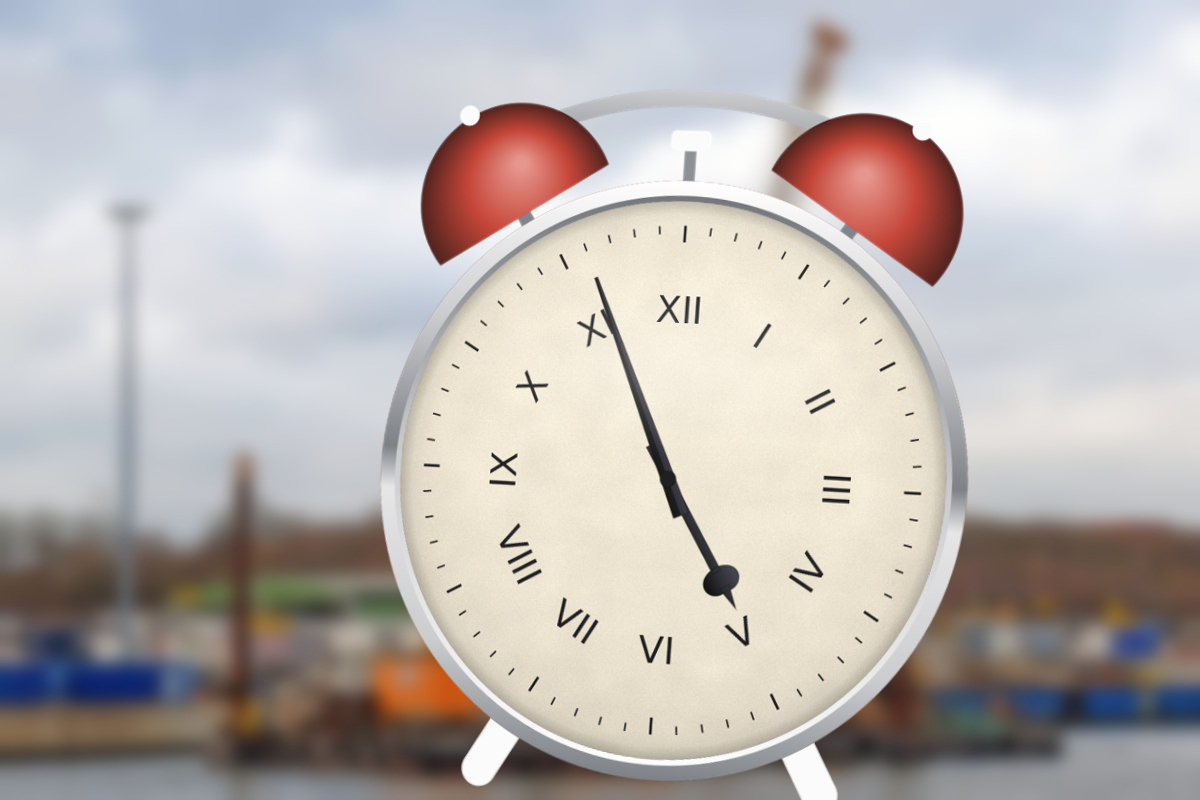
4:56
